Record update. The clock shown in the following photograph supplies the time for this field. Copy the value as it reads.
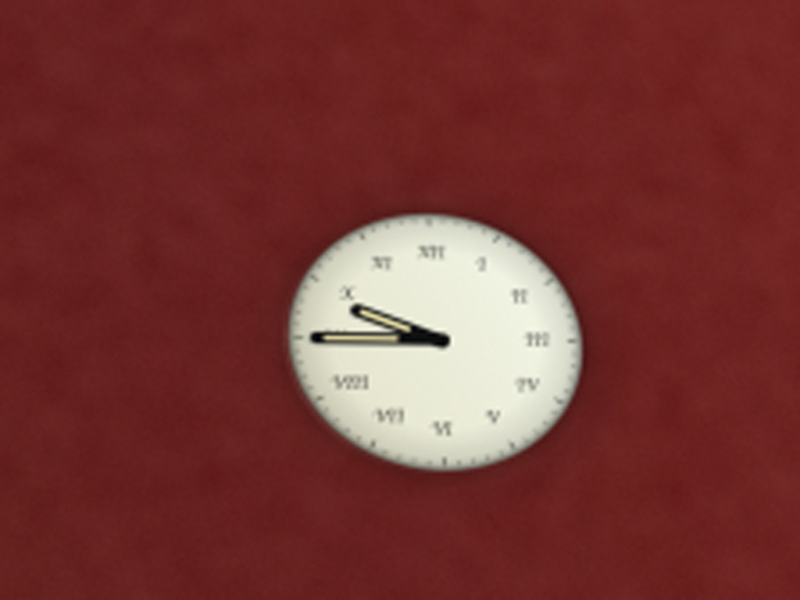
9:45
